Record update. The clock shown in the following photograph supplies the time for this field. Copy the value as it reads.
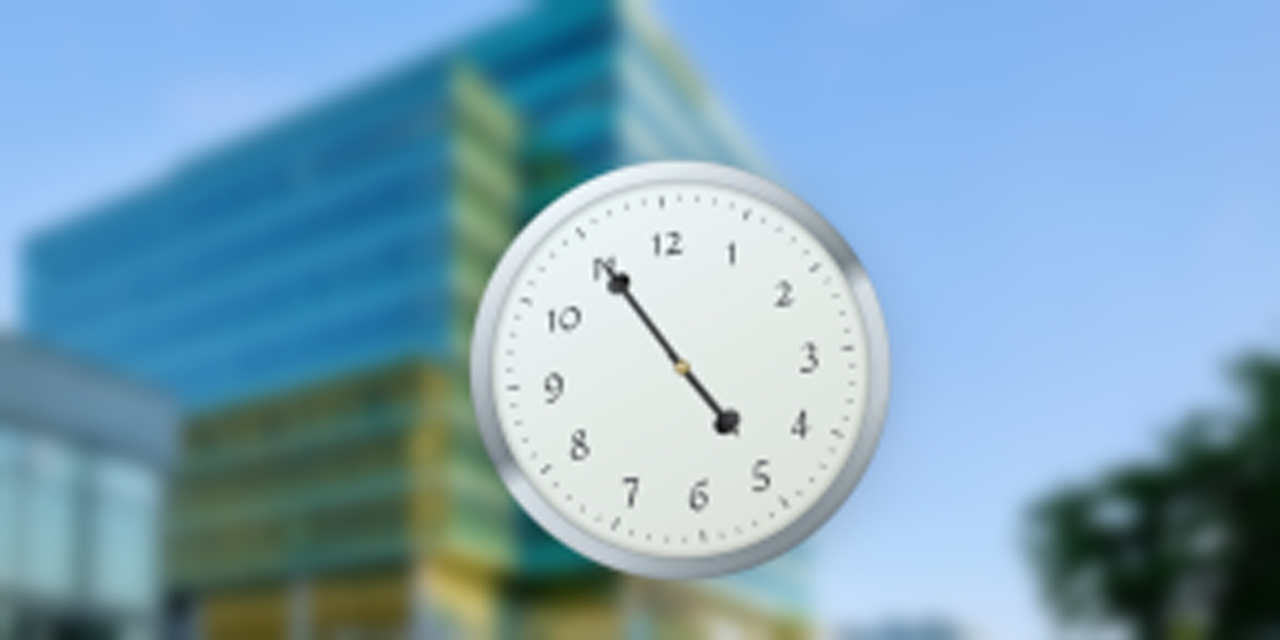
4:55
